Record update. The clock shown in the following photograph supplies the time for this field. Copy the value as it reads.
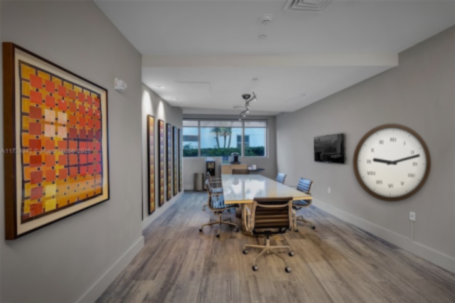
9:12
